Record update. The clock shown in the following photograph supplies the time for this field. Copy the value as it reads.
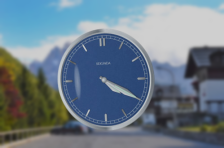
4:20
